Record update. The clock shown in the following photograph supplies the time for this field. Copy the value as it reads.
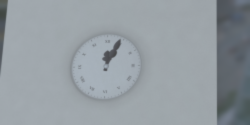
12:04
